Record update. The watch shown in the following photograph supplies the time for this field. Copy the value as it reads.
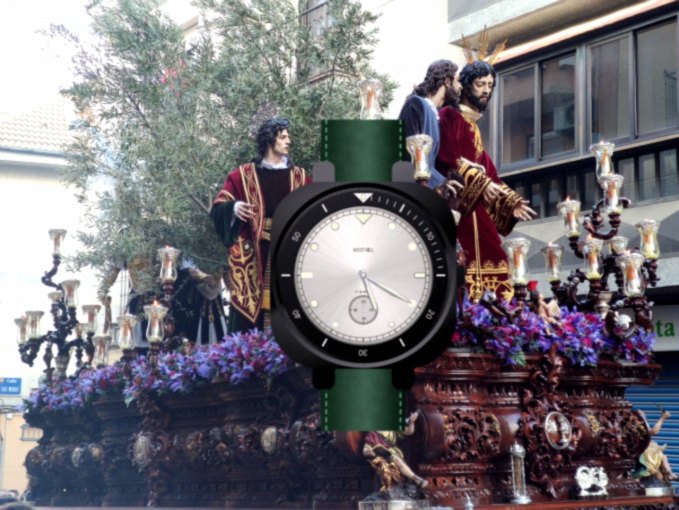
5:20
